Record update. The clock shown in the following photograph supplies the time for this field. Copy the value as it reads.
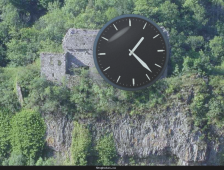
1:23
